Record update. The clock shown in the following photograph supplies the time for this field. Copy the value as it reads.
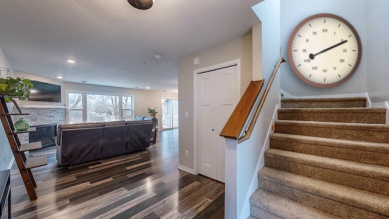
8:11
